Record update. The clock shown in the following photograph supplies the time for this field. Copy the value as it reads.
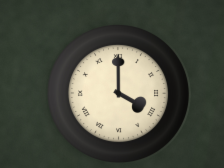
4:00
